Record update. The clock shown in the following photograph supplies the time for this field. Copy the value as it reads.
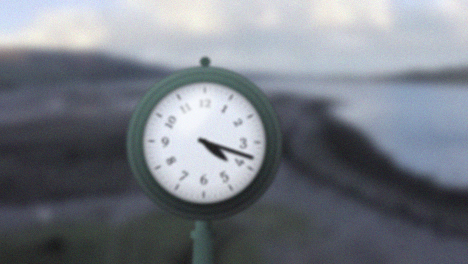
4:18
